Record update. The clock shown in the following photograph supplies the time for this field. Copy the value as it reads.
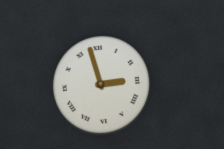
2:58
